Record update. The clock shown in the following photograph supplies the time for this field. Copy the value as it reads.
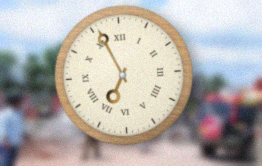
6:56
